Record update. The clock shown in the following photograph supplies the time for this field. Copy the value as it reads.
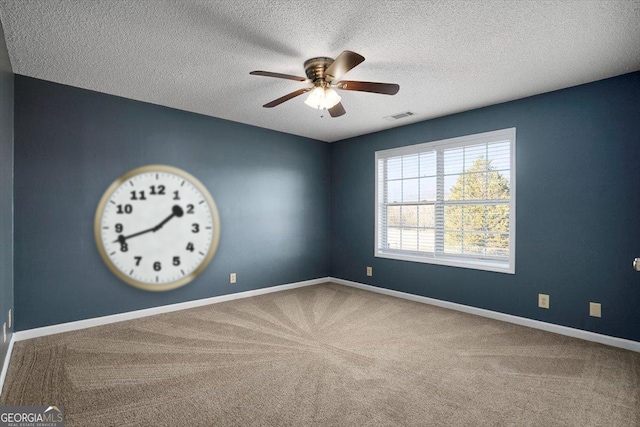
1:42
